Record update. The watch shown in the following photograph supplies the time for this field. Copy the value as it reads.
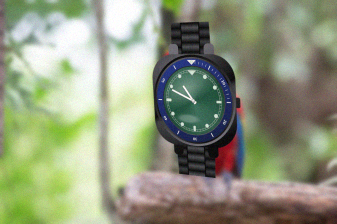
10:49
